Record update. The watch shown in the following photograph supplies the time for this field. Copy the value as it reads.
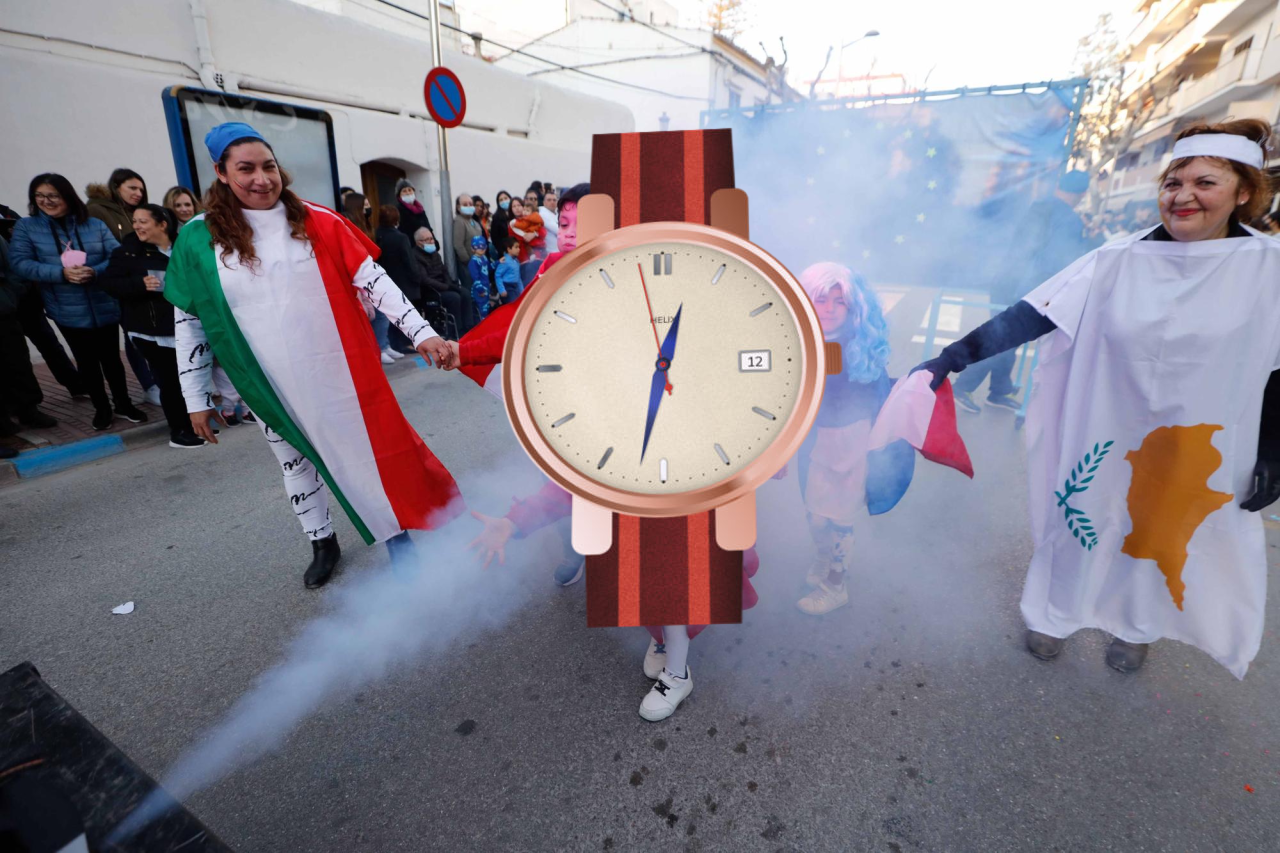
12:31:58
